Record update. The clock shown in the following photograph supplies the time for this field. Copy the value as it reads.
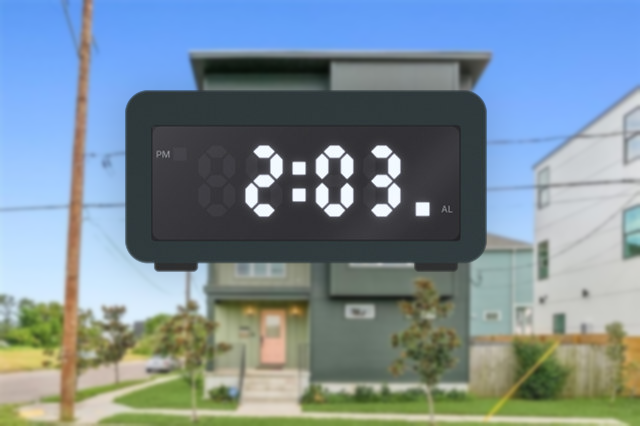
2:03
